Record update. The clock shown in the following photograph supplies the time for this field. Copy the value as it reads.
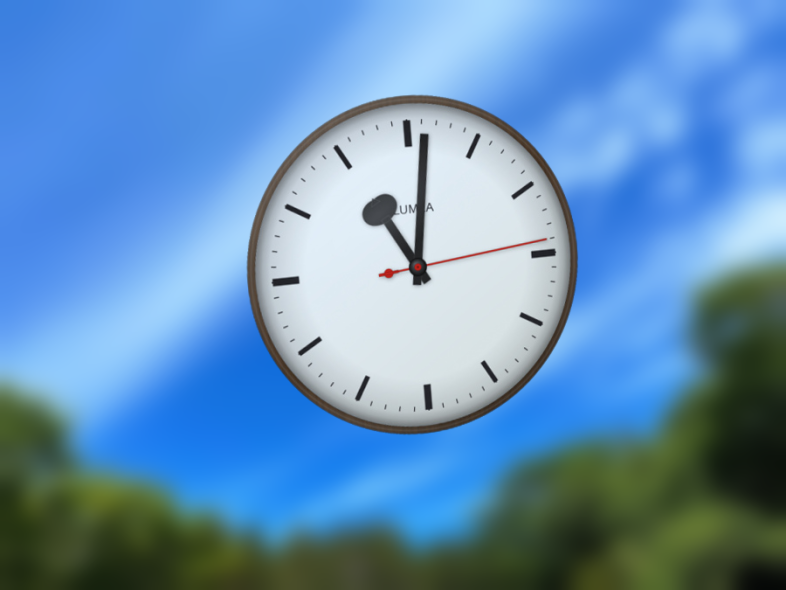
11:01:14
